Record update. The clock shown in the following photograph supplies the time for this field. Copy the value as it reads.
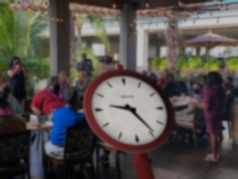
9:24
